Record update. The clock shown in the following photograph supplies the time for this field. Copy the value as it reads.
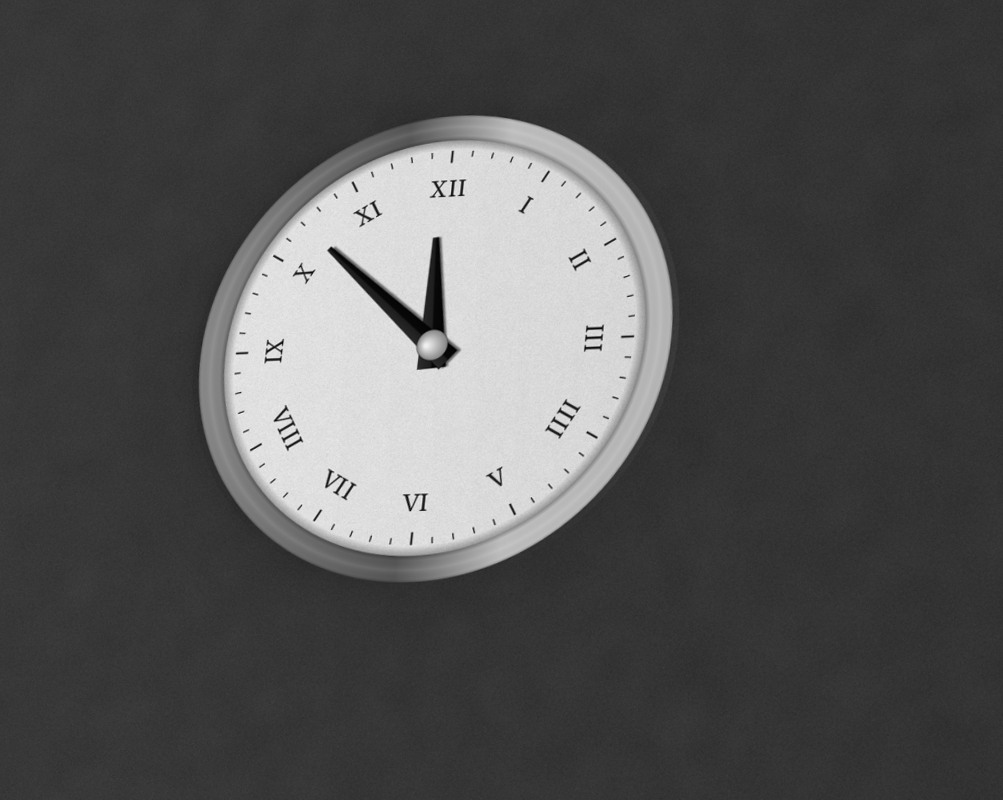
11:52
